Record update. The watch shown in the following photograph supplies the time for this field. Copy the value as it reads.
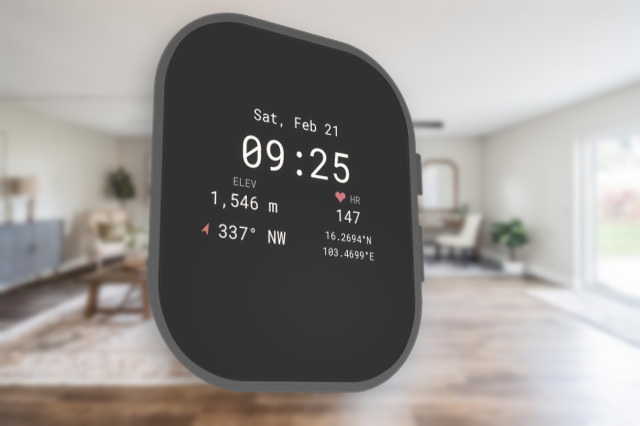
9:25
